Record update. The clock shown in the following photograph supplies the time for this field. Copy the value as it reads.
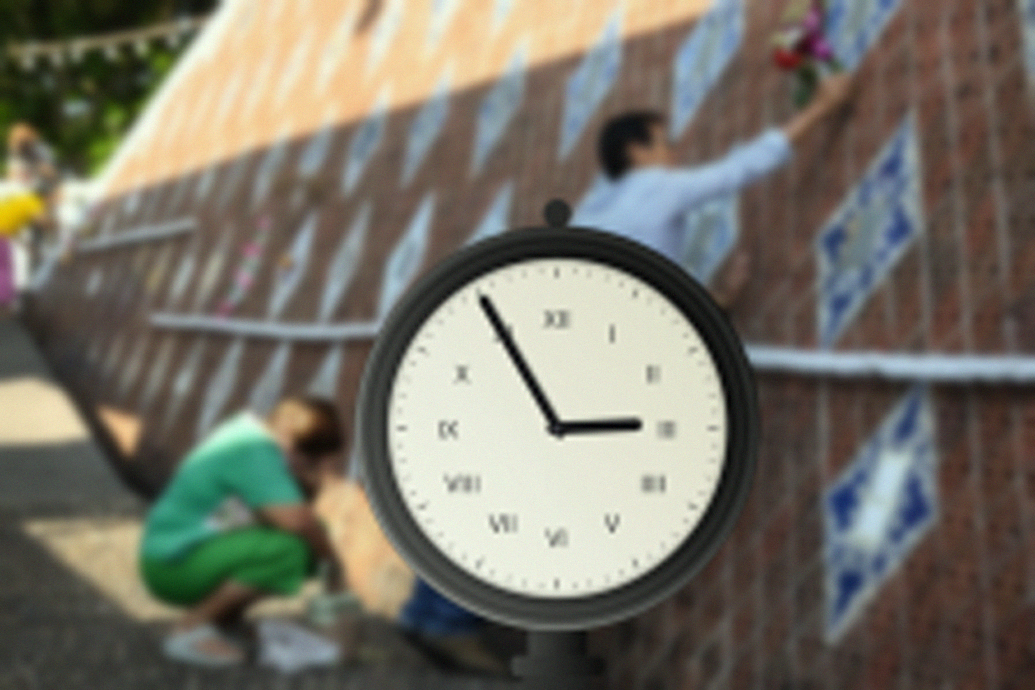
2:55
